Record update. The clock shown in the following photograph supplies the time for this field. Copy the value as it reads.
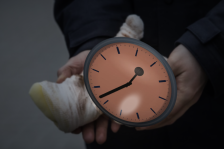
1:42
